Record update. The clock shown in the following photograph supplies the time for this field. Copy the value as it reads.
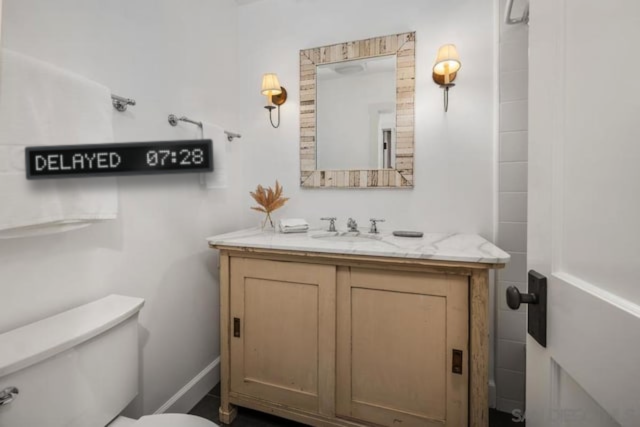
7:28
